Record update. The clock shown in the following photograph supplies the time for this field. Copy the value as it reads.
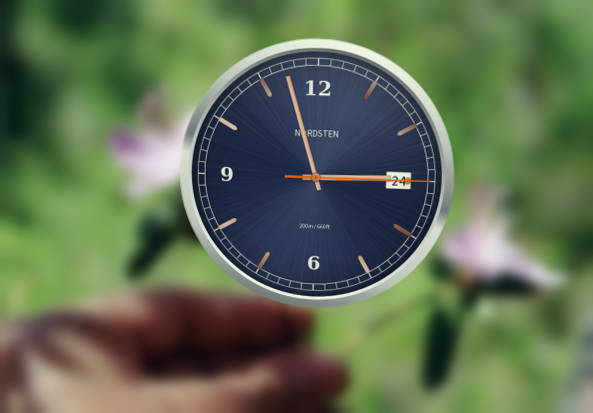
2:57:15
